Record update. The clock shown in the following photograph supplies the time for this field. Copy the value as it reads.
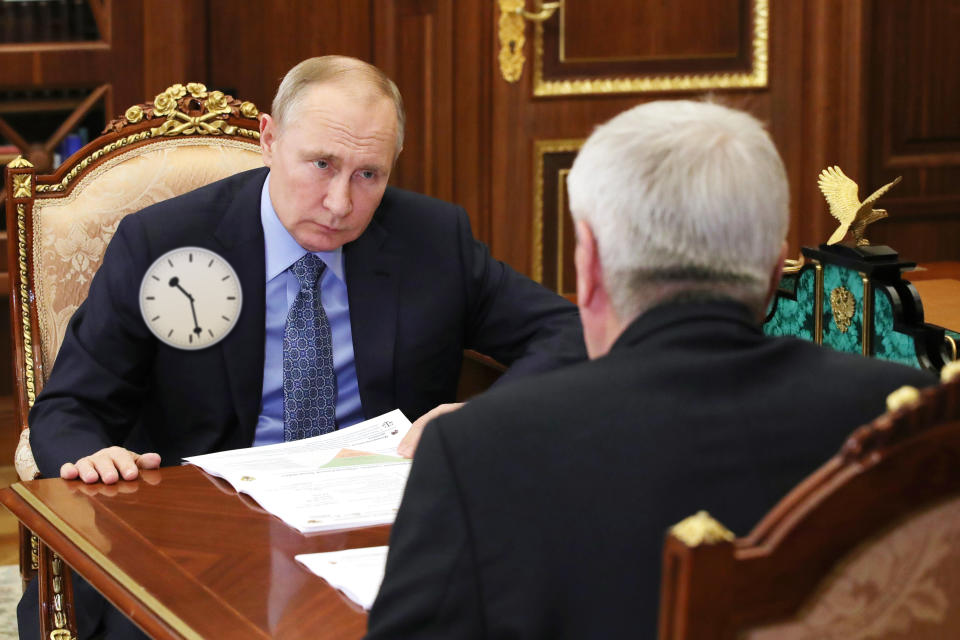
10:28
